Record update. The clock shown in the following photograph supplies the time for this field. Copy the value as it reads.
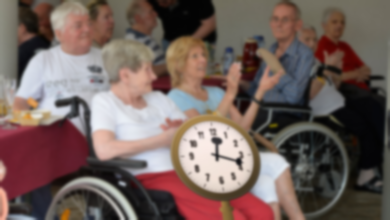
12:18
